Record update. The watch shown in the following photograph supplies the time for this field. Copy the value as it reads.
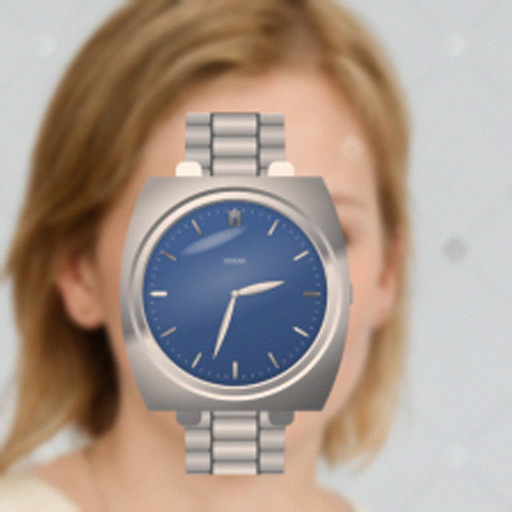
2:33
